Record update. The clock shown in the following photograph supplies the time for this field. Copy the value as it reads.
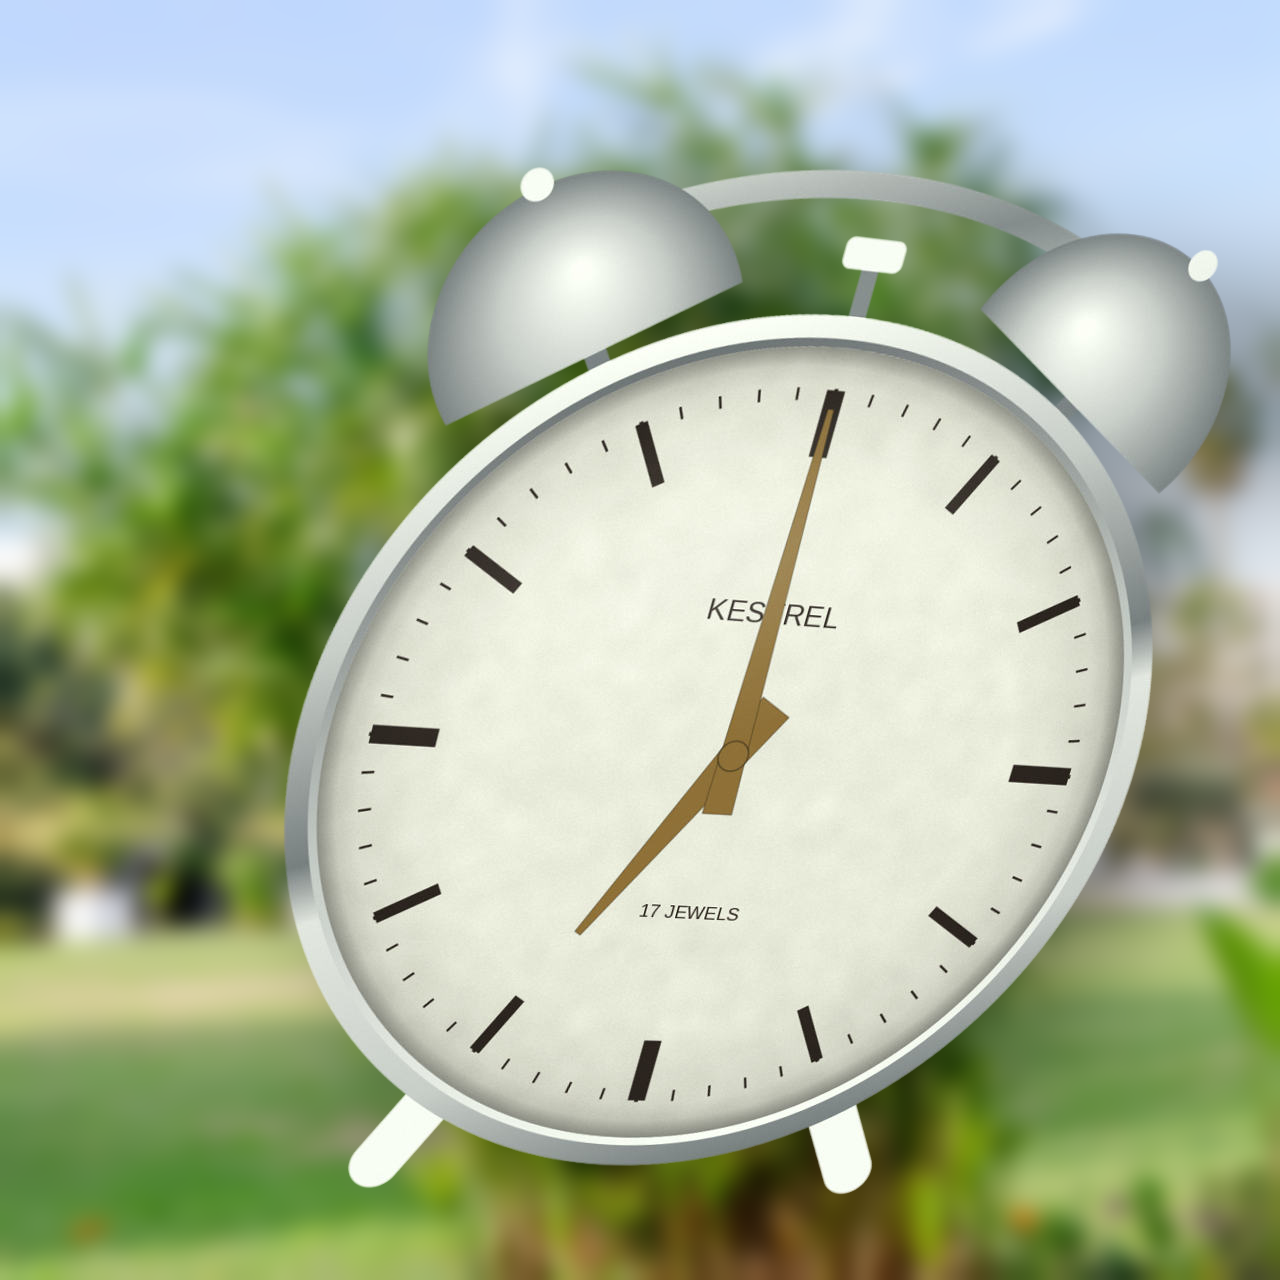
7:00
